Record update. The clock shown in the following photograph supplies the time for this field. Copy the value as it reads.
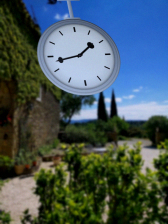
1:43
